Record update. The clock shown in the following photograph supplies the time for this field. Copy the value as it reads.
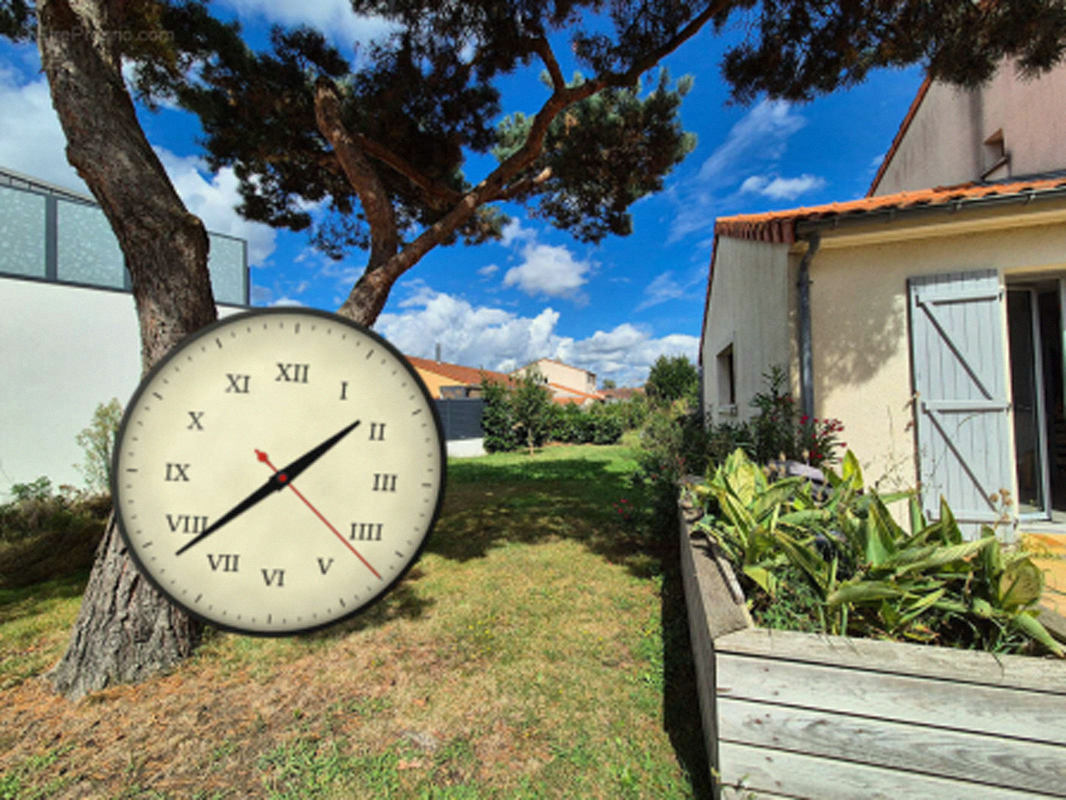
1:38:22
